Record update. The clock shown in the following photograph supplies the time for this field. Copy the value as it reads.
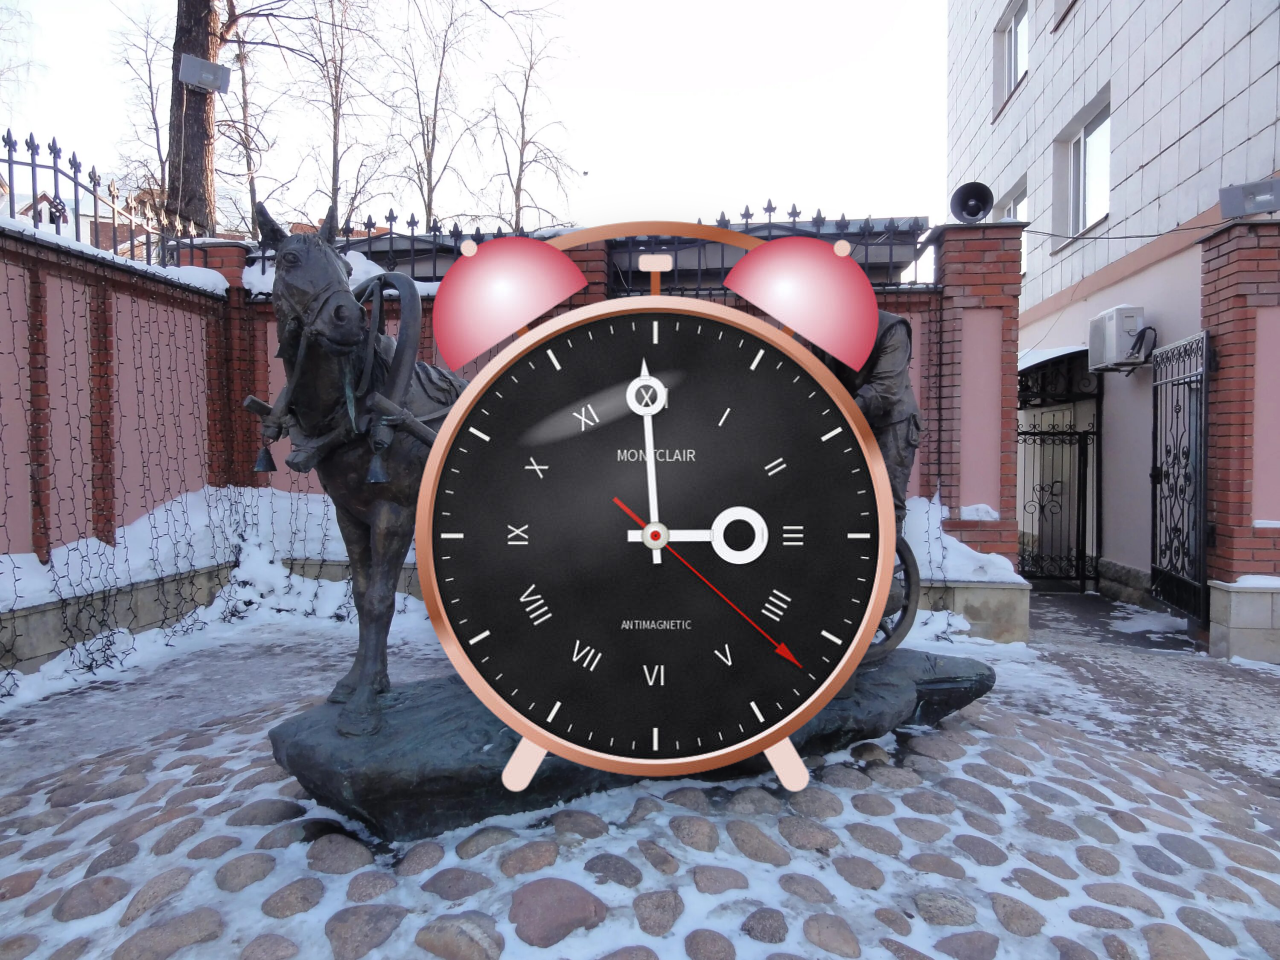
2:59:22
